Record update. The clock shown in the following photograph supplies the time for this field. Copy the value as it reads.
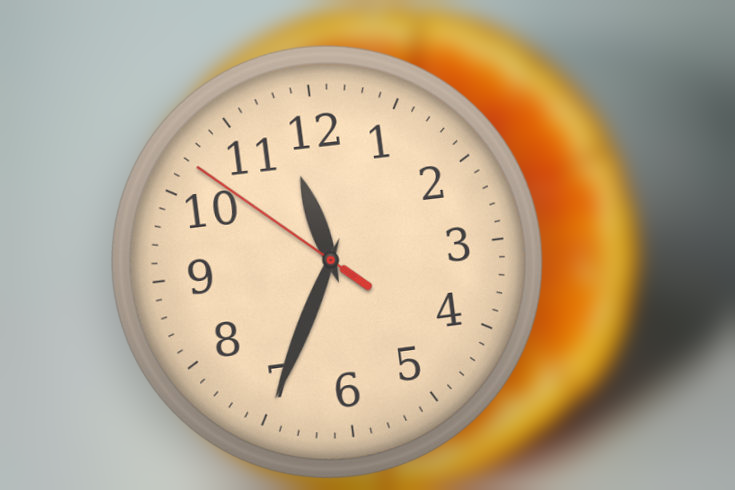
11:34:52
